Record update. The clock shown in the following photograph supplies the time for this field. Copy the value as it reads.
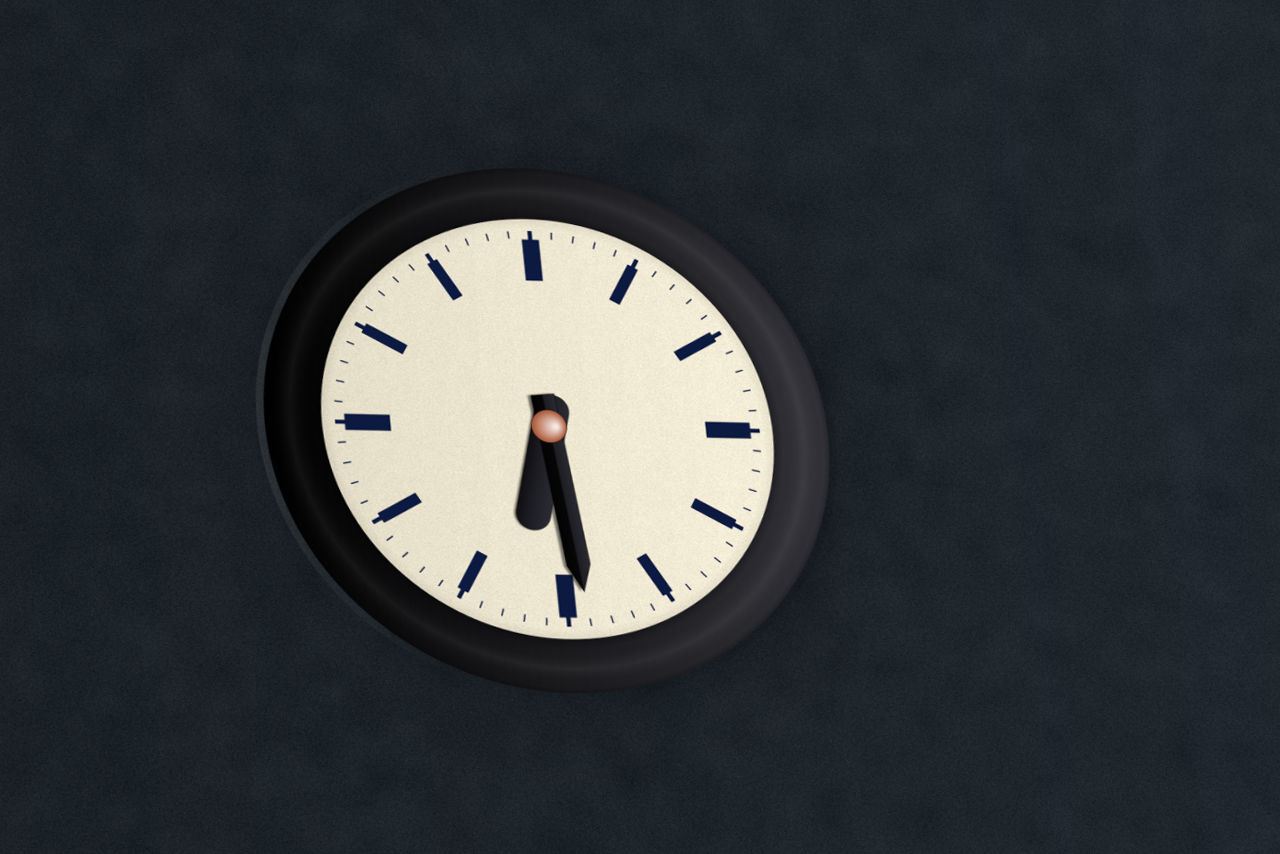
6:29
